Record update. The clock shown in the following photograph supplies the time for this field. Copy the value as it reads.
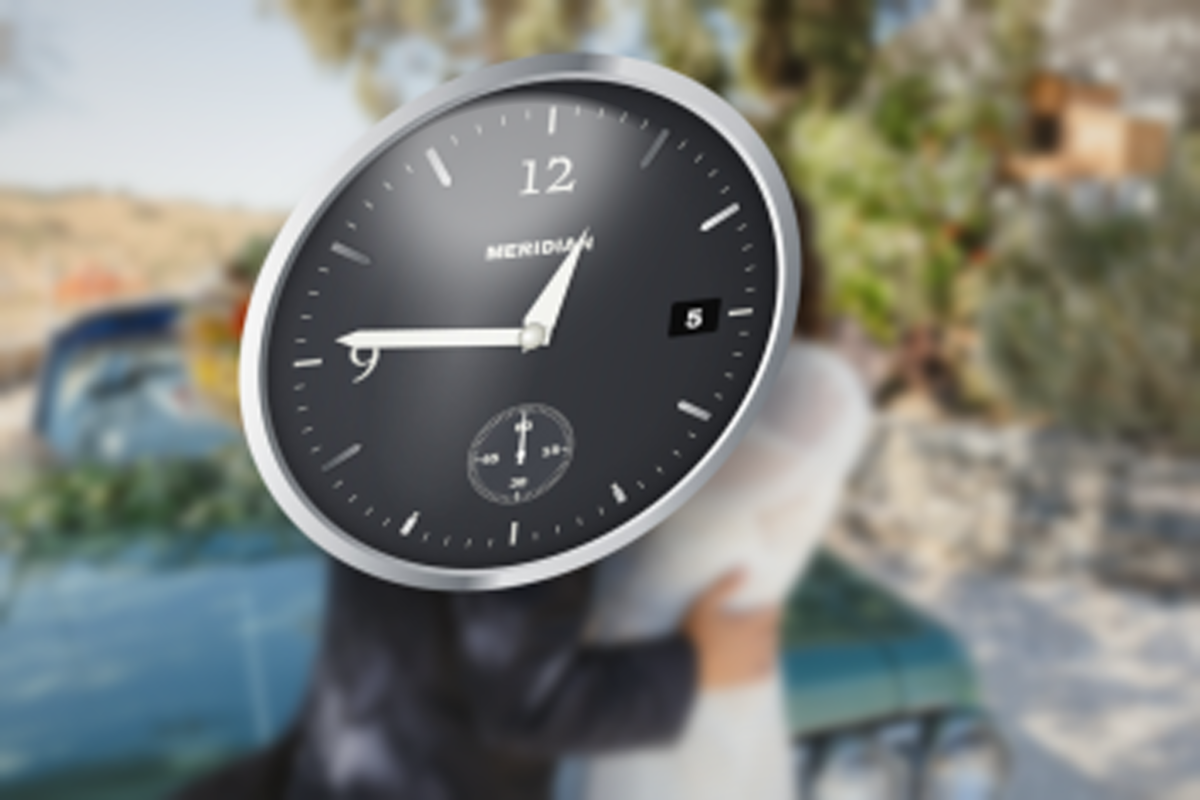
12:46
